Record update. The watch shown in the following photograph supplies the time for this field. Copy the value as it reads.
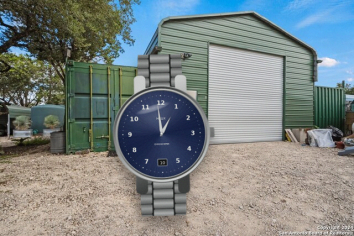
12:59
